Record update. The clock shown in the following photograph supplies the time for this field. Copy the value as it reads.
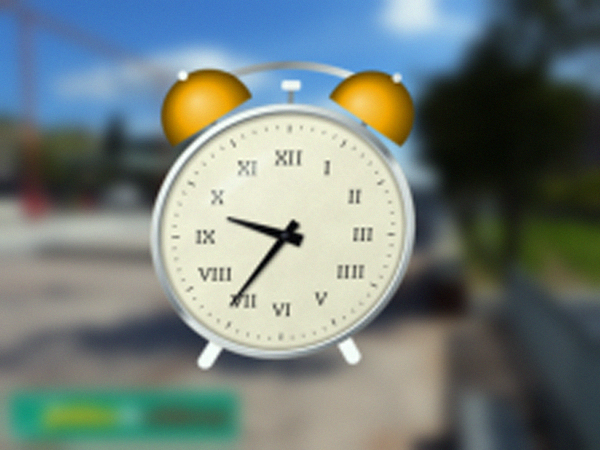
9:36
